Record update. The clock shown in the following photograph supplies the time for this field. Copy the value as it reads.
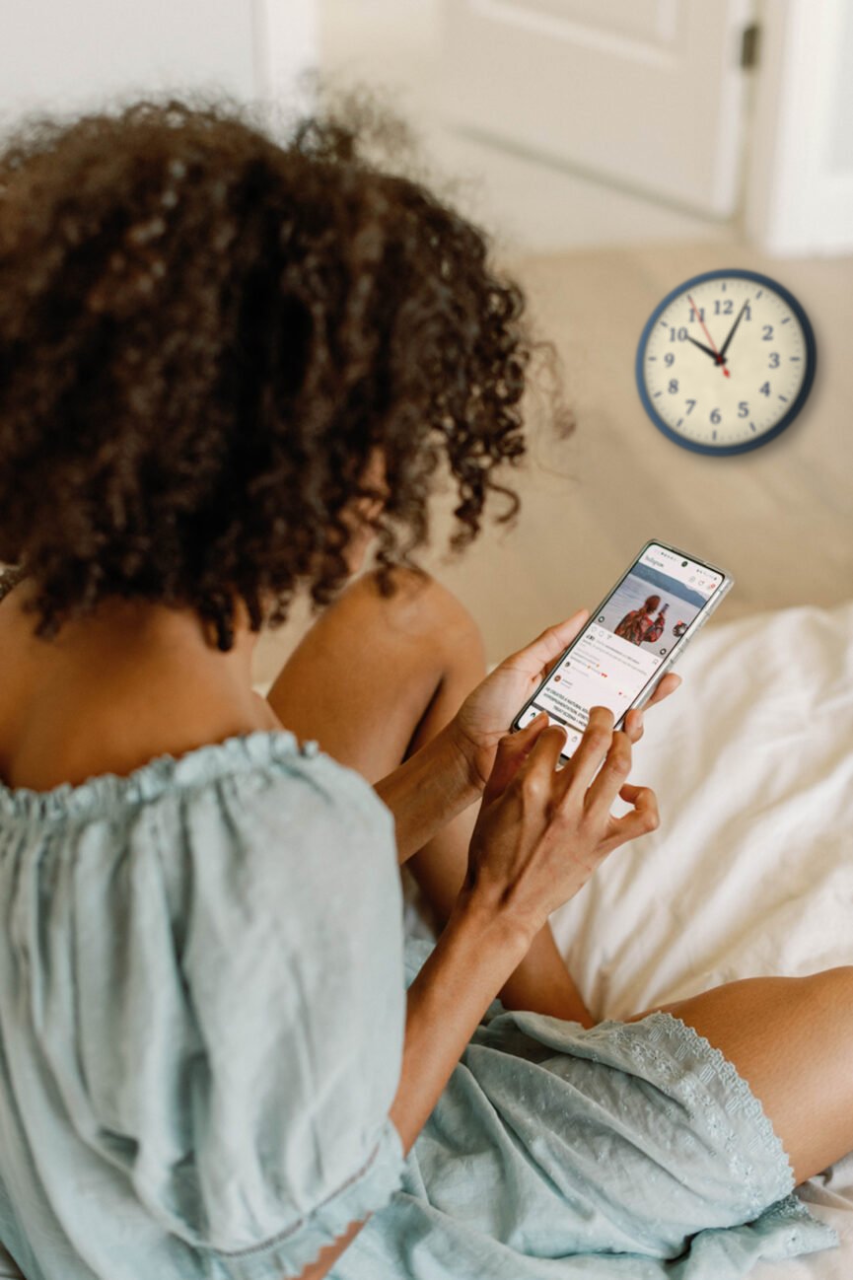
10:03:55
